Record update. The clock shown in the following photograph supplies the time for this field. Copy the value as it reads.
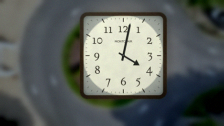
4:02
